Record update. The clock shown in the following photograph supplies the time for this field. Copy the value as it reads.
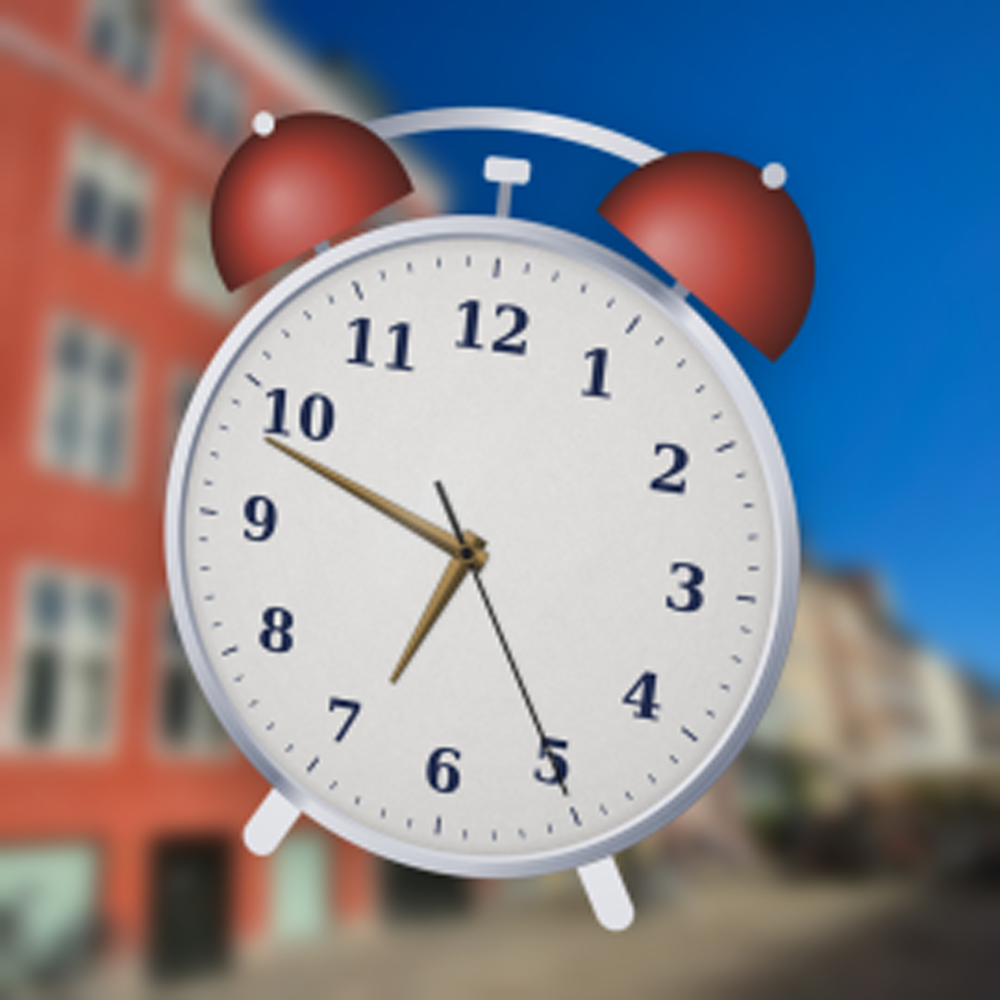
6:48:25
